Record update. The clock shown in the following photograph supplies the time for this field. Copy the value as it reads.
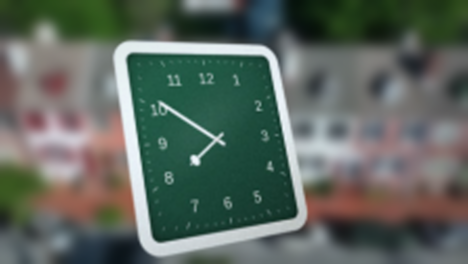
7:51
